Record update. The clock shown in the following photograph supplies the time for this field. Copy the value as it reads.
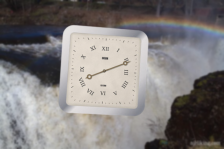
8:11
